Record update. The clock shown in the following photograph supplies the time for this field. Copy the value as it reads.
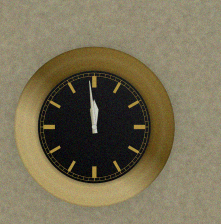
11:59
